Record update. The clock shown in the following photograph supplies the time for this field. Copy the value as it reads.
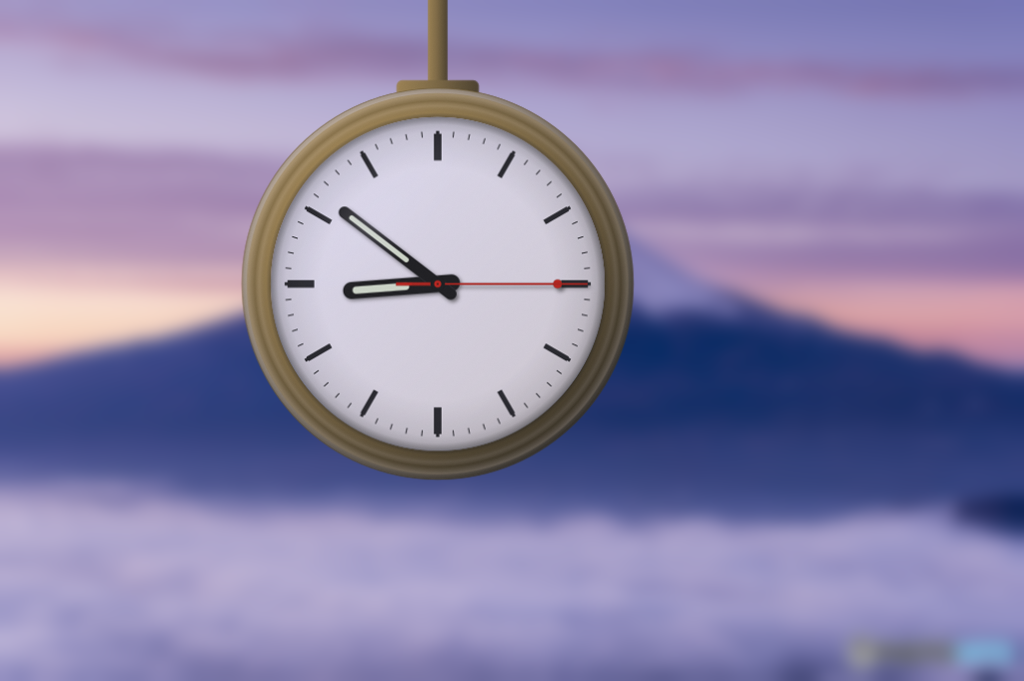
8:51:15
